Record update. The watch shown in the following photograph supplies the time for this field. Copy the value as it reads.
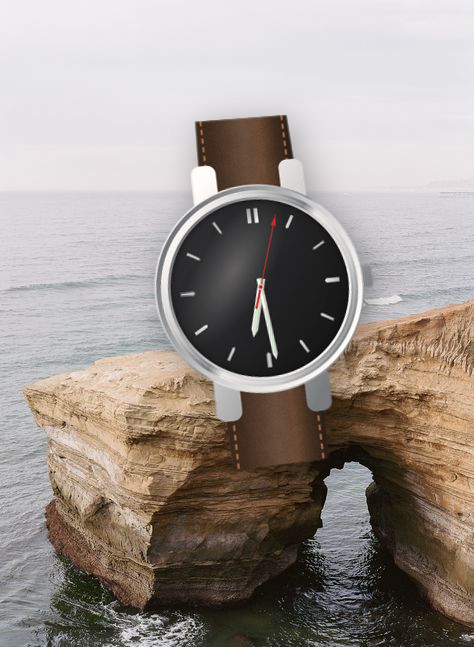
6:29:03
